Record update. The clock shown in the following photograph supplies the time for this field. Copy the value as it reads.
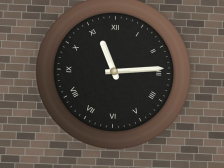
11:14
